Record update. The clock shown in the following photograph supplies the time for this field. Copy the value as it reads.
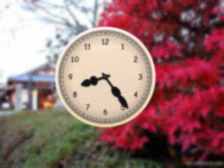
8:24
